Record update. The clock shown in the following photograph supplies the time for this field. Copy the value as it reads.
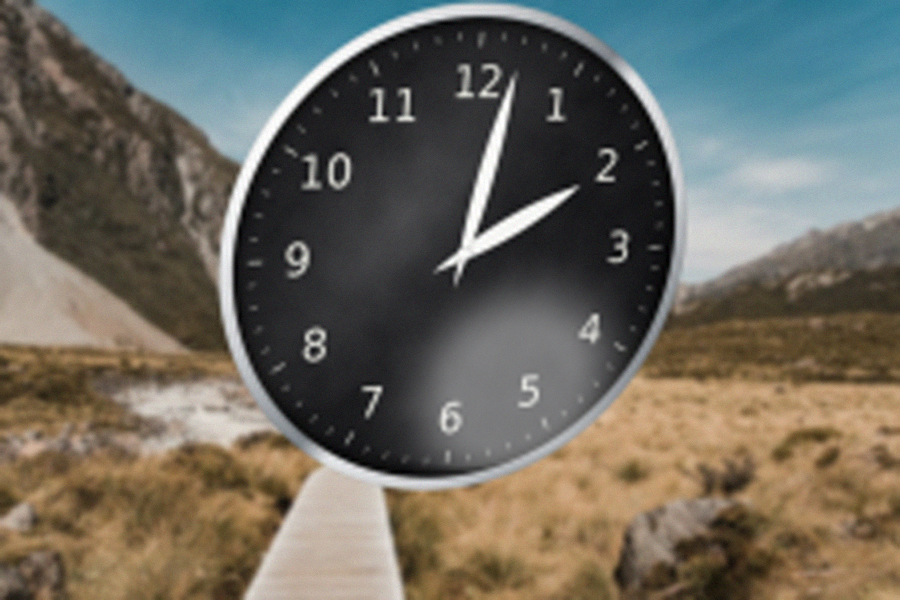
2:02
